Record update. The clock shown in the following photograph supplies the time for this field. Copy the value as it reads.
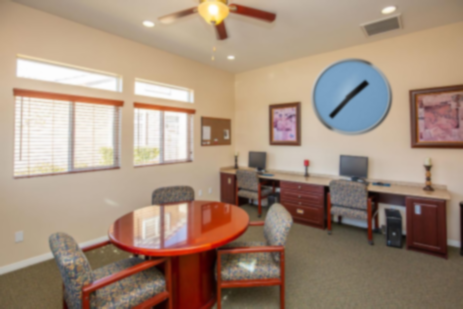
1:37
